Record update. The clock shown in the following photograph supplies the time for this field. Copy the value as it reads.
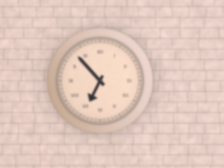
6:53
